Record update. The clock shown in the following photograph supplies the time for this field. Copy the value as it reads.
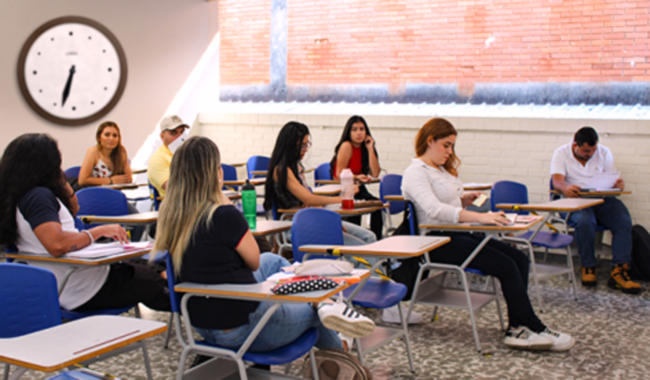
6:33
